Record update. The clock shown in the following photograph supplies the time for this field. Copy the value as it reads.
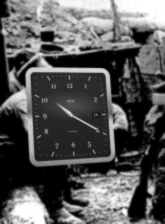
10:20
